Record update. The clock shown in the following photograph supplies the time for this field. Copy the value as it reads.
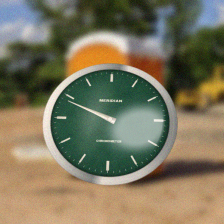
9:49
